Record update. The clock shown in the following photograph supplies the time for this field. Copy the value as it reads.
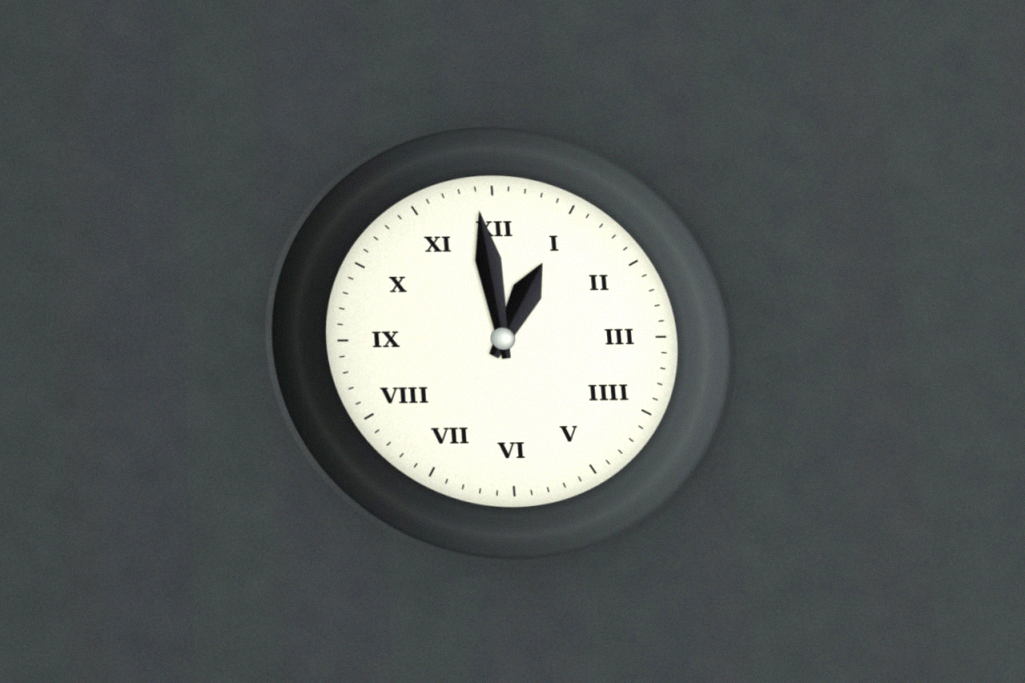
12:59
